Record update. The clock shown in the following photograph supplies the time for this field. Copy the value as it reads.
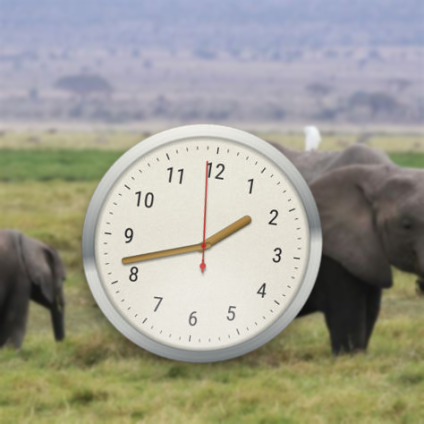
1:41:59
